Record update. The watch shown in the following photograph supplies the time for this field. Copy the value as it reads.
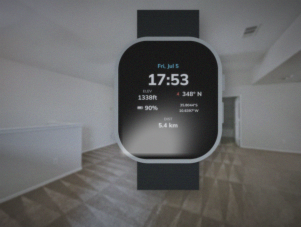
17:53
